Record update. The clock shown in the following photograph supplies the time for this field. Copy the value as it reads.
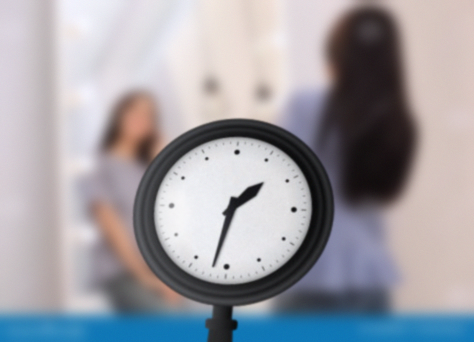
1:32
